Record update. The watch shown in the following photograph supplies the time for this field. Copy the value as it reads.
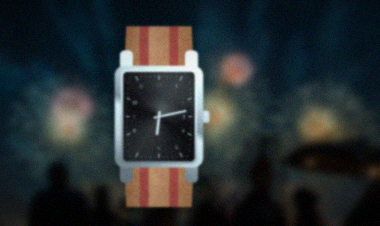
6:13
